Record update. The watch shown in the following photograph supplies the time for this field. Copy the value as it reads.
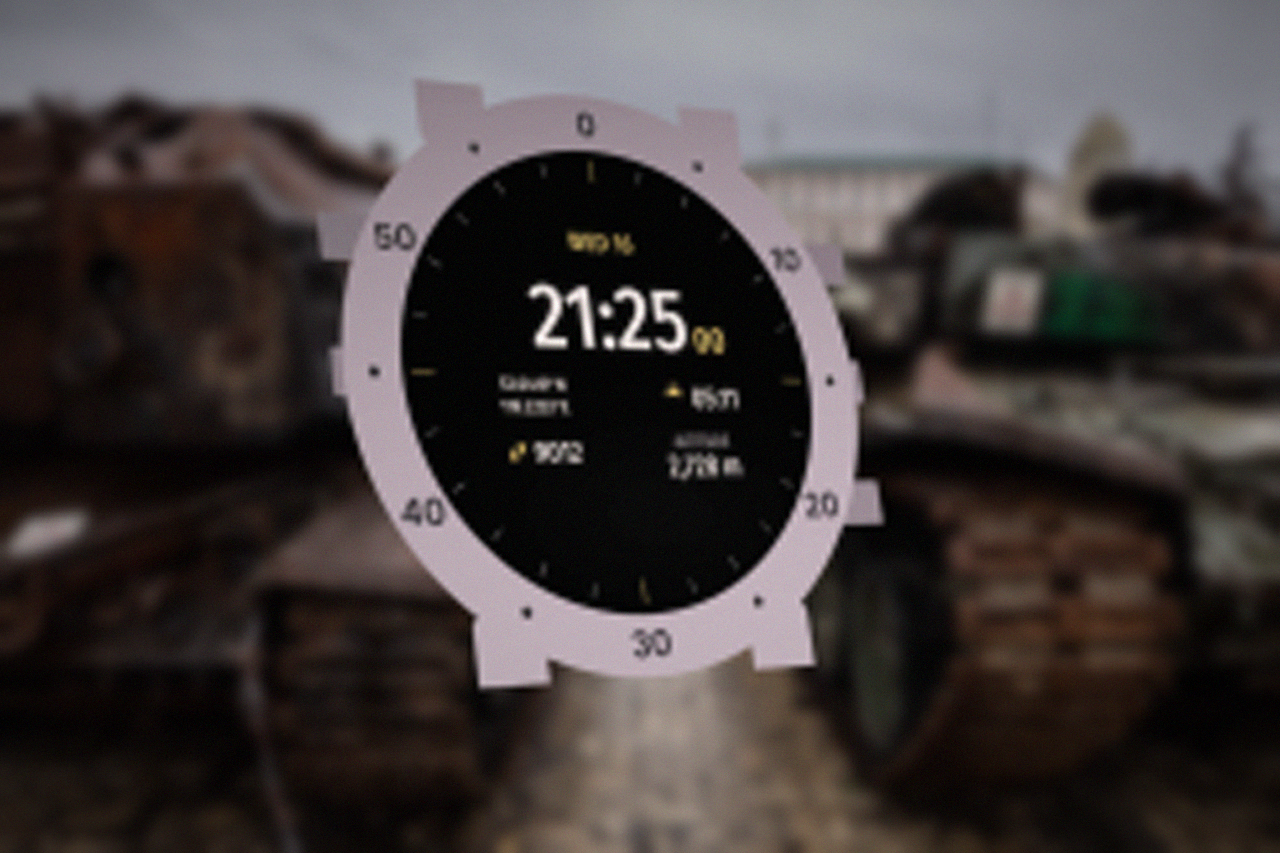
21:25
